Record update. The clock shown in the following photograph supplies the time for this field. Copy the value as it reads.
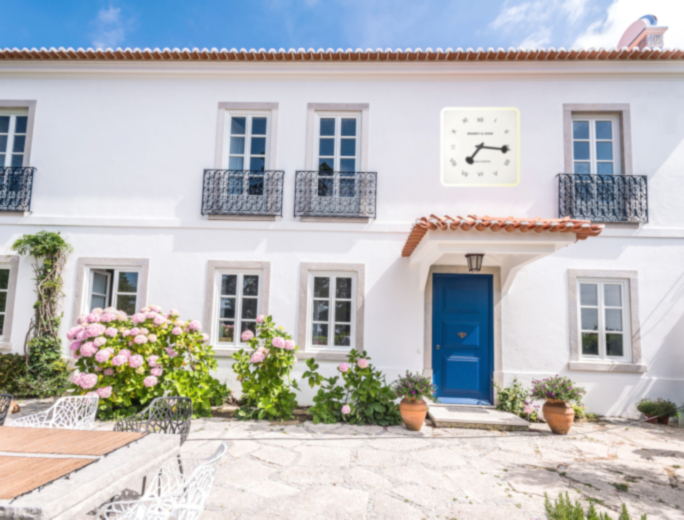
7:16
